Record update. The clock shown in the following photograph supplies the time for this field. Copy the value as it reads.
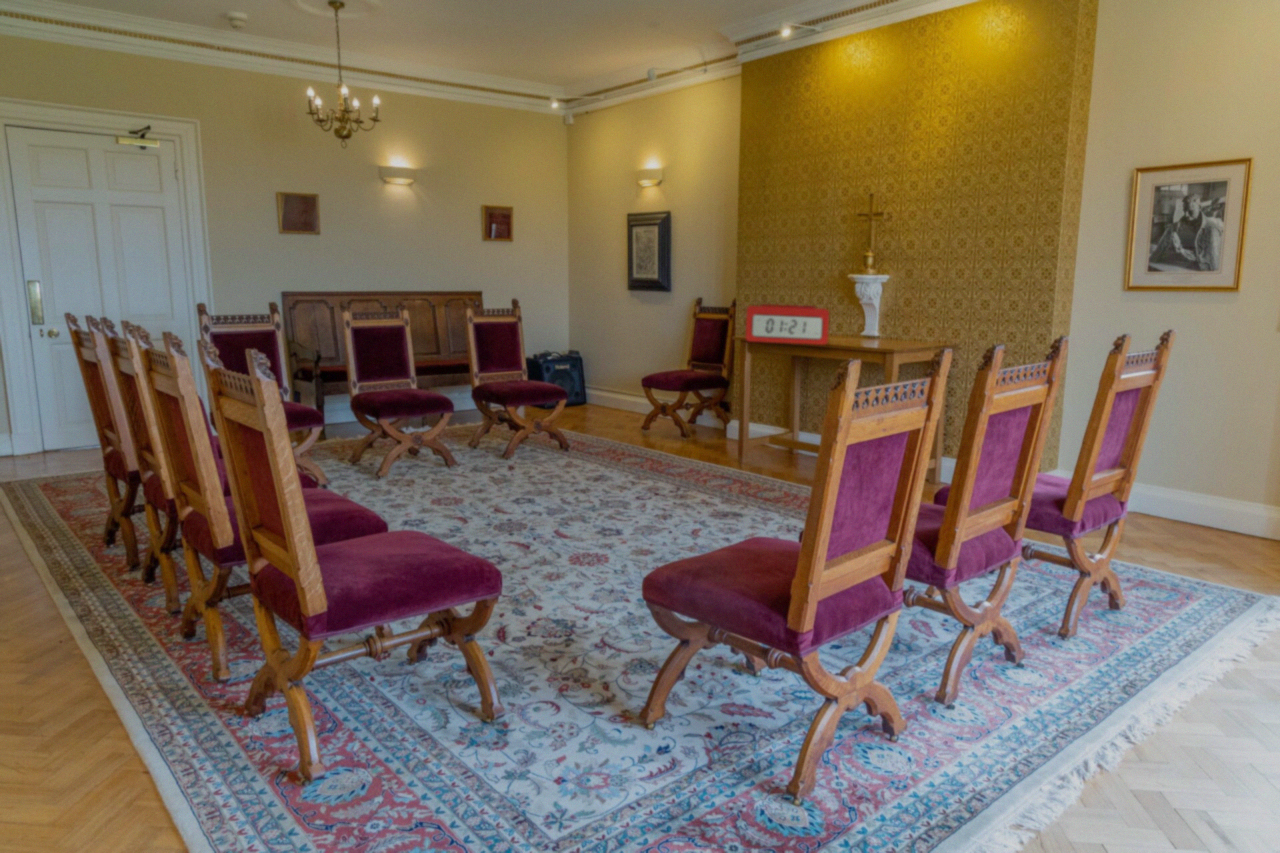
1:21
